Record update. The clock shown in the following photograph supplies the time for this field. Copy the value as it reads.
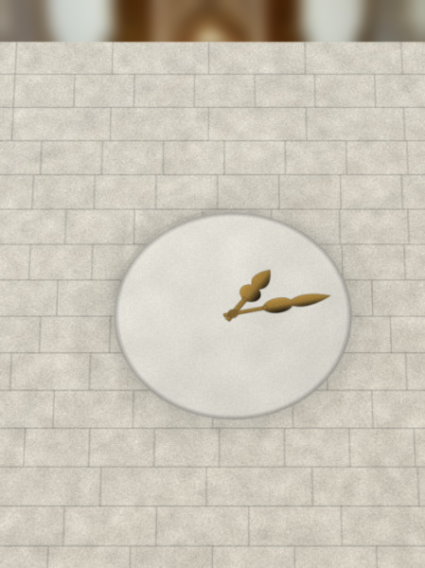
1:13
